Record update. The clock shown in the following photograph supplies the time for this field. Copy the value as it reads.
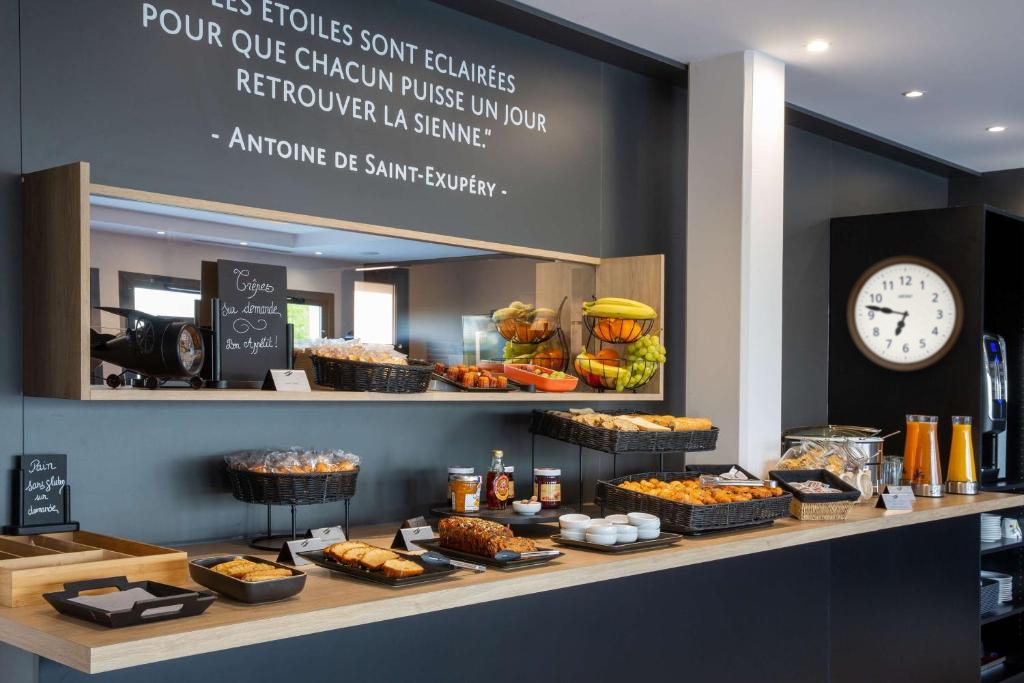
6:47
